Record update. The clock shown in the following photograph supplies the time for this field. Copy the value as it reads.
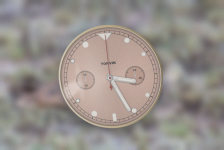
3:26
